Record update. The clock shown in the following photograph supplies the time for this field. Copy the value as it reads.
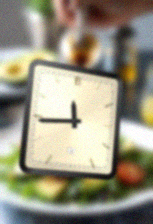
11:44
